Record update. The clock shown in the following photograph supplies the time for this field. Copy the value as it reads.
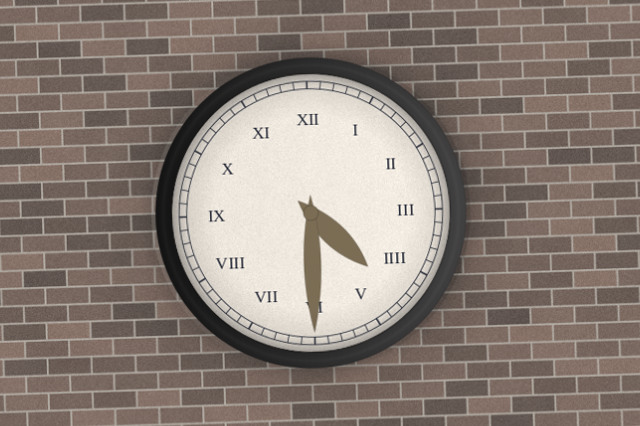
4:30
